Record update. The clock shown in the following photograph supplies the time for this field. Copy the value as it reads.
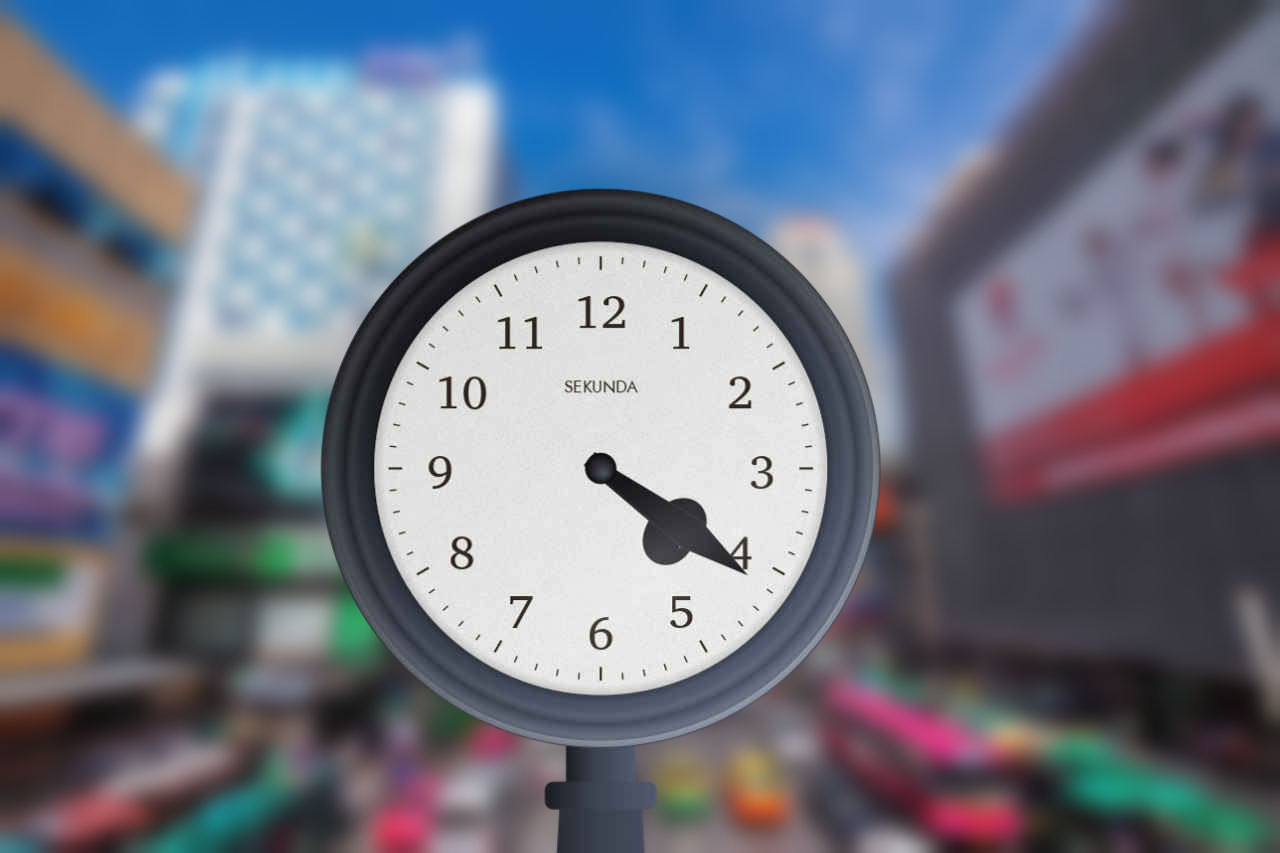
4:21
